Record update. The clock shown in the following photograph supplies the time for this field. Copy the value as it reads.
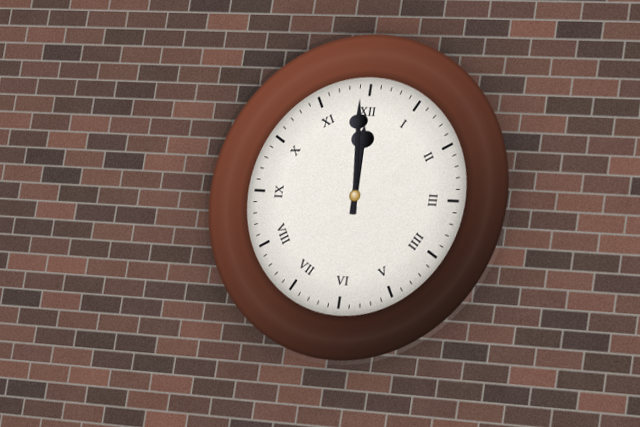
11:59
